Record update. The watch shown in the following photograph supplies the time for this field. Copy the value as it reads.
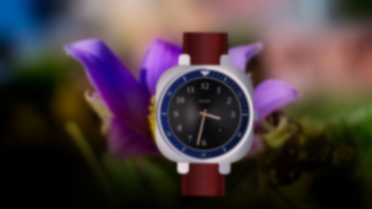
3:32
